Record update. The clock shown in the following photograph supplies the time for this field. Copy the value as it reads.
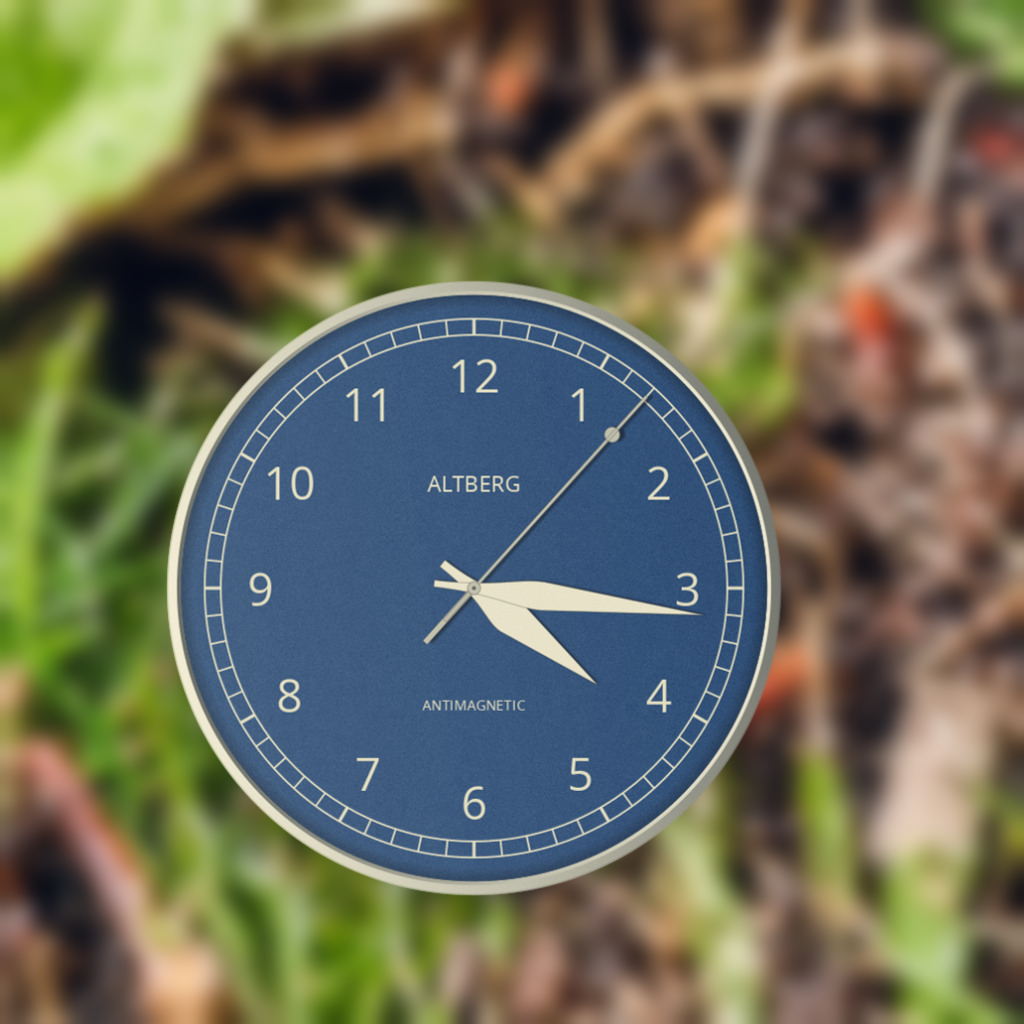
4:16:07
